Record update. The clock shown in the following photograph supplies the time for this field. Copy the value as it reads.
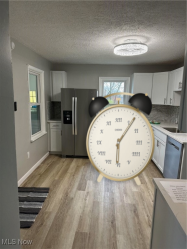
6:06
